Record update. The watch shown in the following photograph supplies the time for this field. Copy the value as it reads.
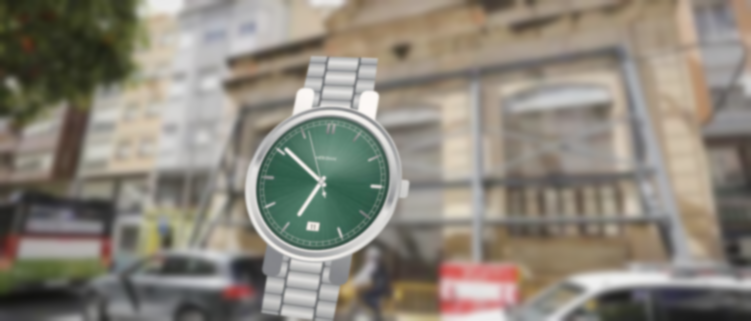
6:50:56
